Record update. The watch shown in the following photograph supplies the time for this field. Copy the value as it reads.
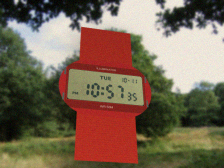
10:57:35
